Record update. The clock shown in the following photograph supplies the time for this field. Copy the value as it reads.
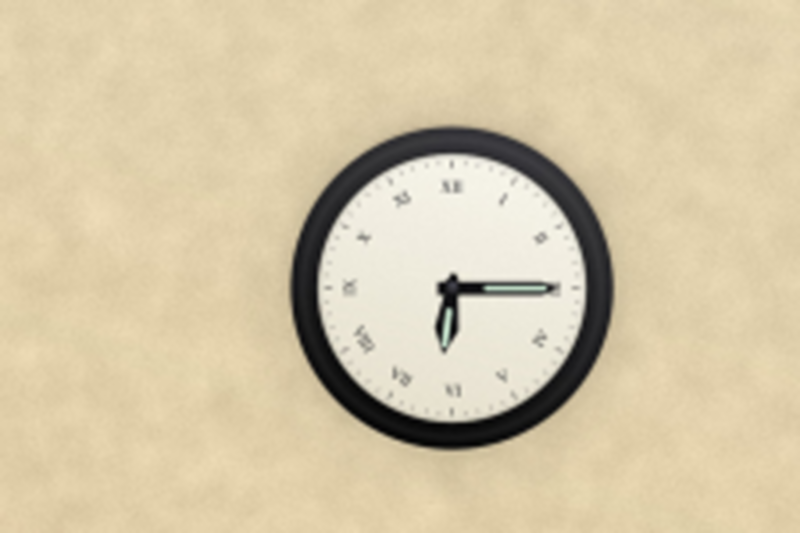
6:15
